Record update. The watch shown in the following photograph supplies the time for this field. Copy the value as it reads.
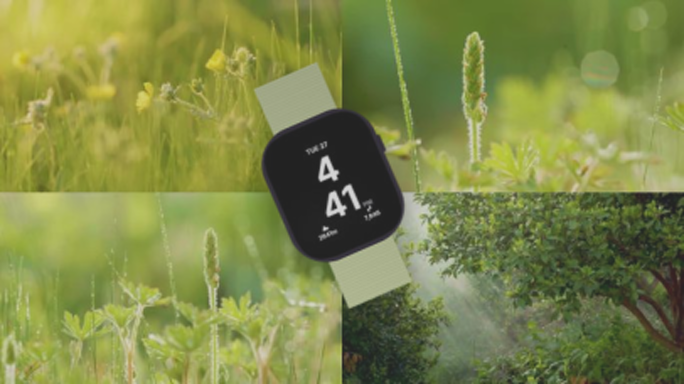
4:41
